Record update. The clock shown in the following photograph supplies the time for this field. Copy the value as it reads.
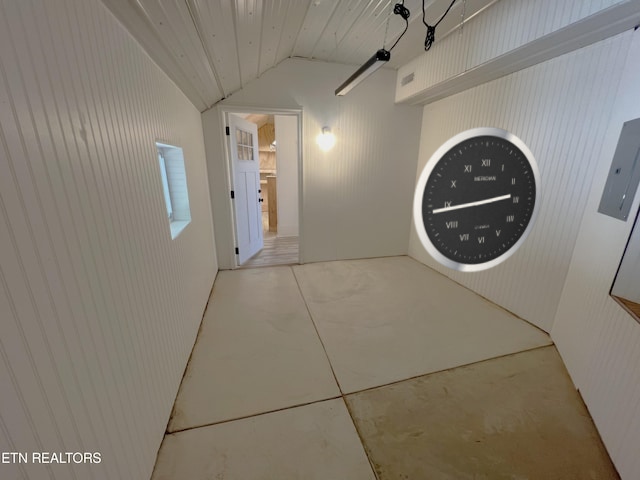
2:44
